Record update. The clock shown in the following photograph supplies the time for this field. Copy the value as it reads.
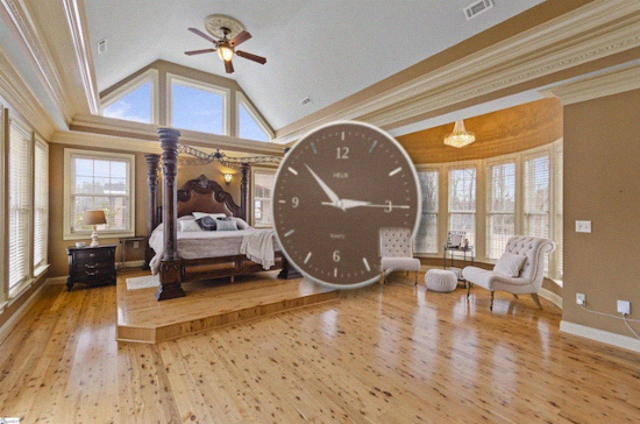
2:52:15
